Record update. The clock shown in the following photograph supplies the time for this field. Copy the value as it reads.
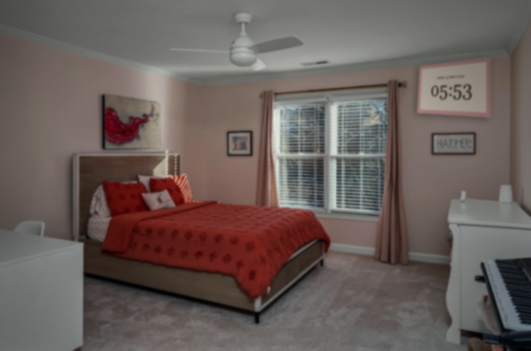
5:53
